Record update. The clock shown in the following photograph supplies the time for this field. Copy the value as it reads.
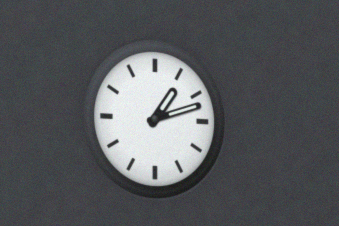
1:12
